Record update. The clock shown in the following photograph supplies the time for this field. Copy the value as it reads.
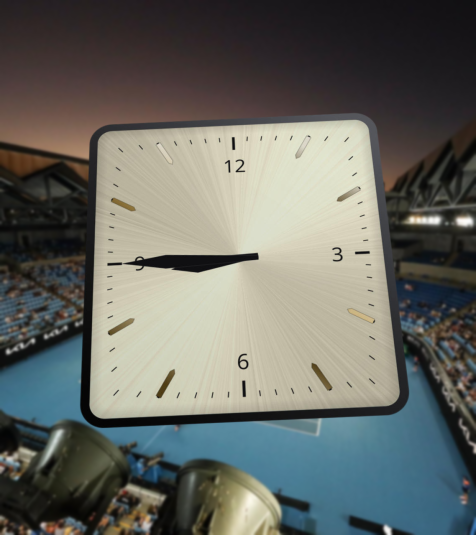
8:45
